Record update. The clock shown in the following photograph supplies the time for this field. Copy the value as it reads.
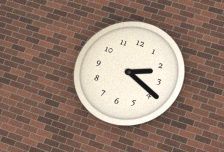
2:19
